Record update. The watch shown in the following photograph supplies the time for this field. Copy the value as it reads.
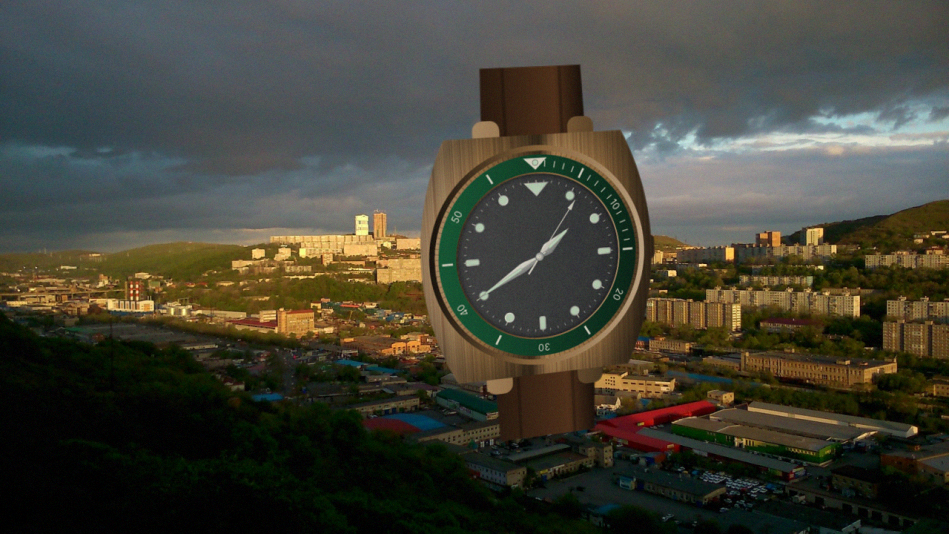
1:40:06
